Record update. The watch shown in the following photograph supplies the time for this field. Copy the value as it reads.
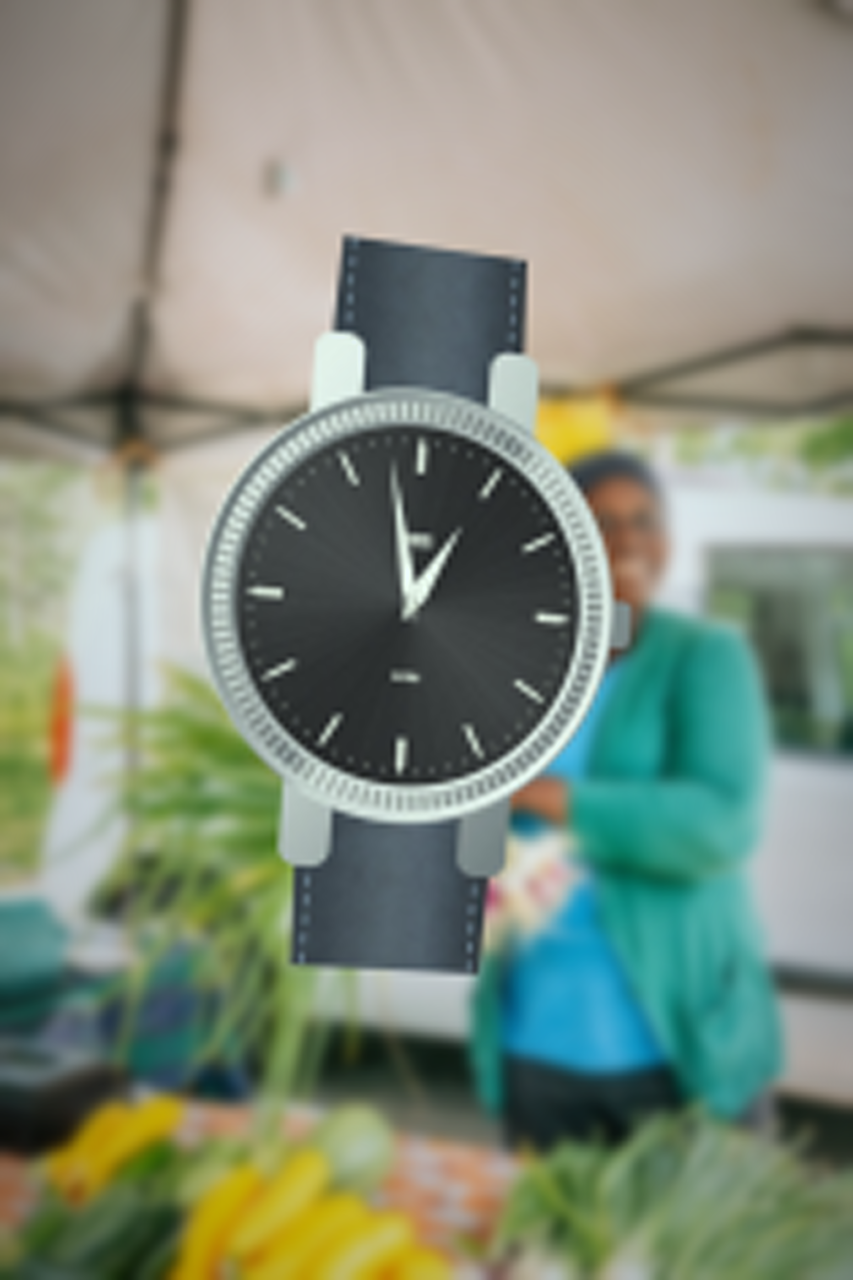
12:58
